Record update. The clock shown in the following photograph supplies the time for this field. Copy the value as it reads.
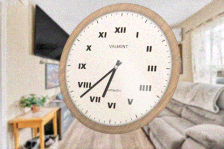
6:38
